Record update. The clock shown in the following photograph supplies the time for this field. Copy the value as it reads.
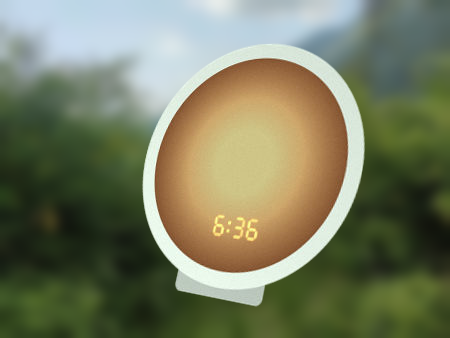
6:36
